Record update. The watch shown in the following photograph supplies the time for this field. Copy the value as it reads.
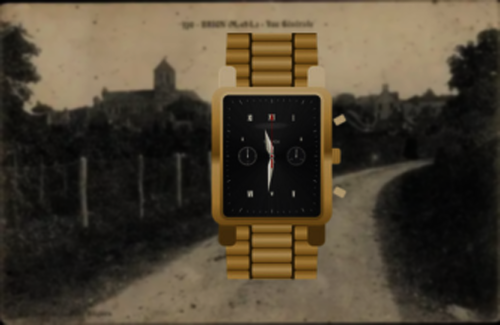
11:31
